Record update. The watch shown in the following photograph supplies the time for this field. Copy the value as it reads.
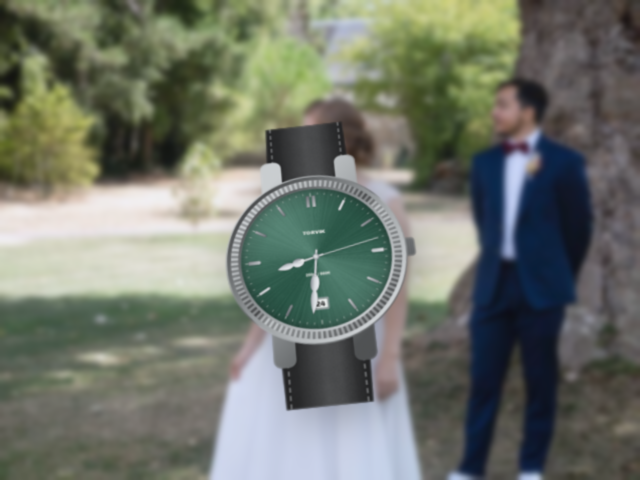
8:31:13
